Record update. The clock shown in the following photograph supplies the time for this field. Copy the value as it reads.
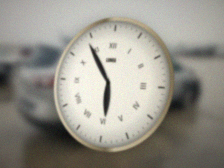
5:54
